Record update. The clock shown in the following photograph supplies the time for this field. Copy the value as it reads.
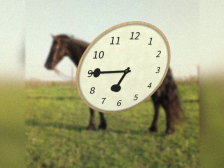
6:45
